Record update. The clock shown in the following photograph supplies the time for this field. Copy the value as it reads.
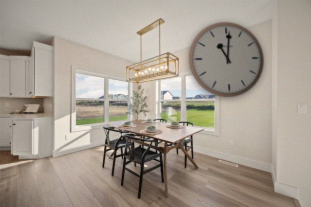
11:01
